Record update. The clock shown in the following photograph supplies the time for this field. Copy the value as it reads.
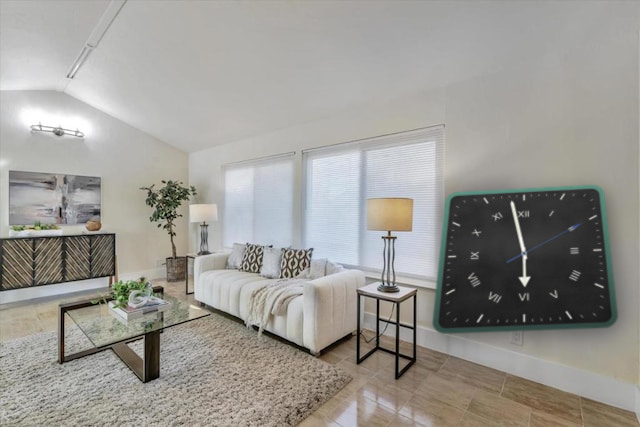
5:58:10
